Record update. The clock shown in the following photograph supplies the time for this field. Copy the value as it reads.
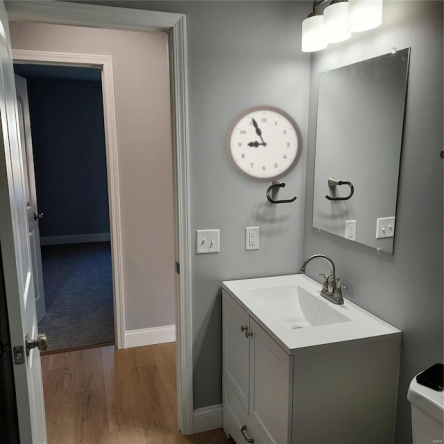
8:56
